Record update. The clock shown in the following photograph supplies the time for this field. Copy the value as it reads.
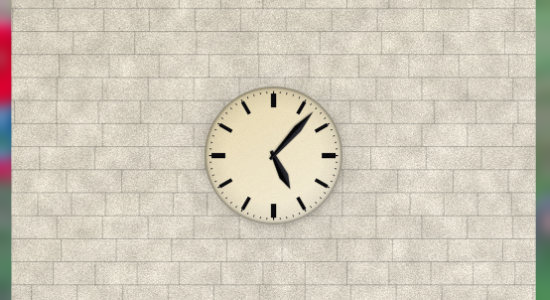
5:07
